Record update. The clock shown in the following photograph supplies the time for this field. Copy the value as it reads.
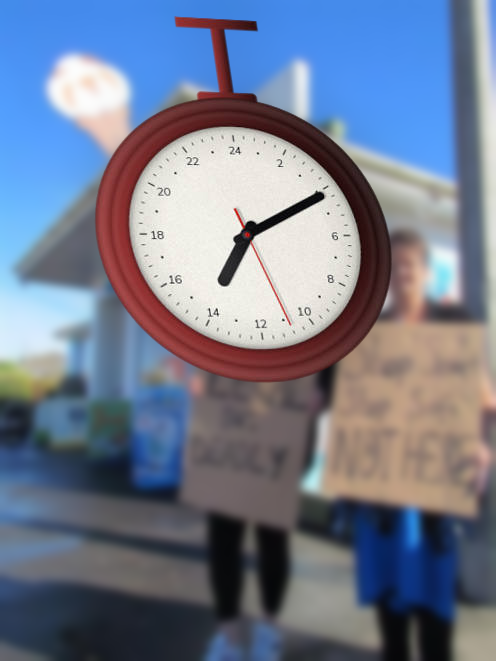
14:10:27
